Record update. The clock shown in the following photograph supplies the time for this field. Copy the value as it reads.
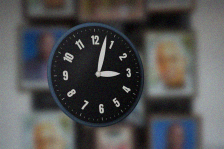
3:03
